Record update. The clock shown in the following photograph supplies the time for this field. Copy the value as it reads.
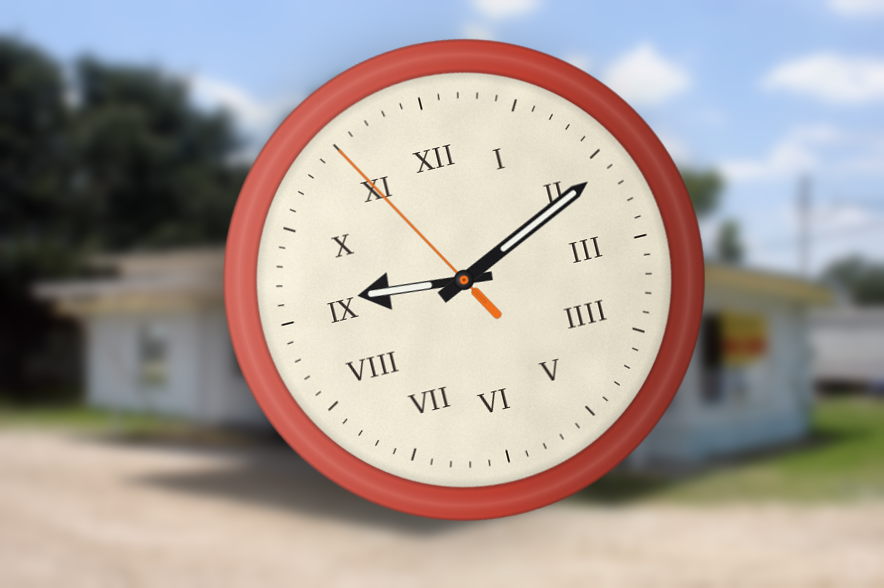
9:10:55
